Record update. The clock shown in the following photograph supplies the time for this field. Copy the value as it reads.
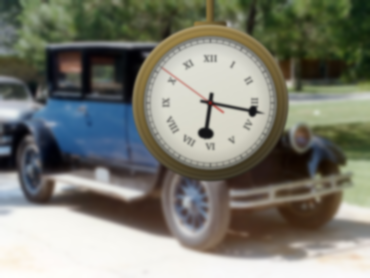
6:16:51
